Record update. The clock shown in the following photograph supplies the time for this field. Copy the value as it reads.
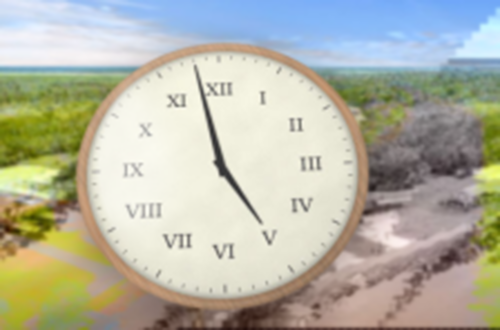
4:58
